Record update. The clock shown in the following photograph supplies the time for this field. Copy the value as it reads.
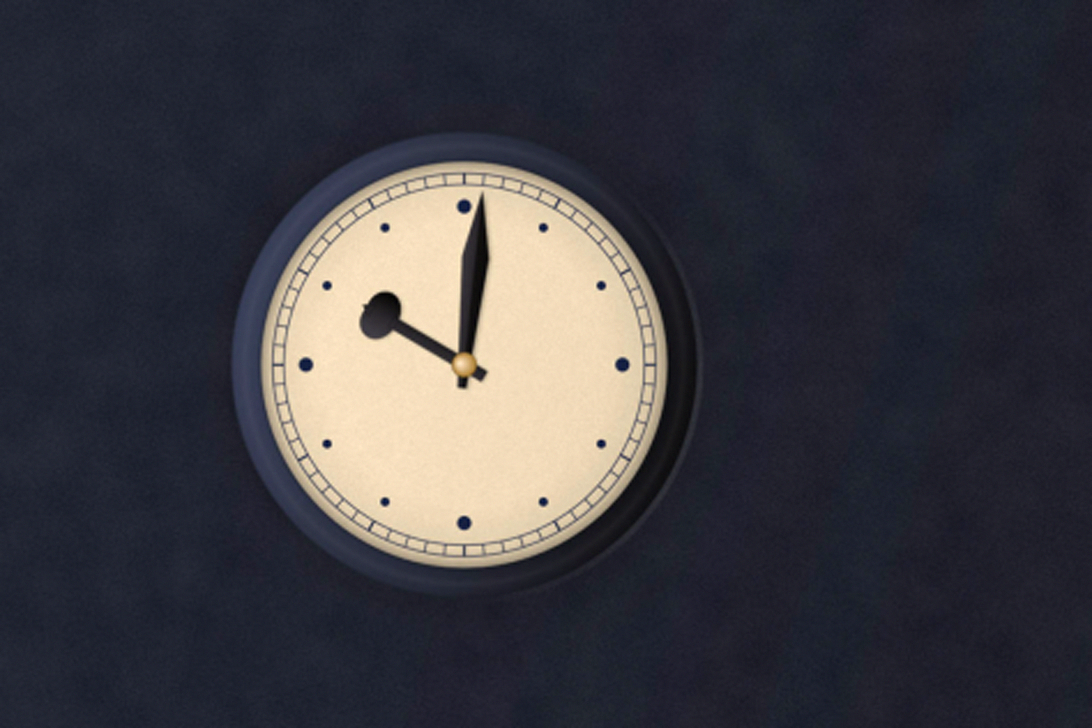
10:01
